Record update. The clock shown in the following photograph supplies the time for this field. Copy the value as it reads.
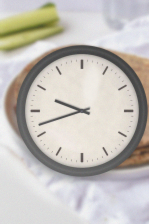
9:42
